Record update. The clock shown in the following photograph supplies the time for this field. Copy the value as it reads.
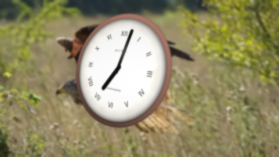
7:02
